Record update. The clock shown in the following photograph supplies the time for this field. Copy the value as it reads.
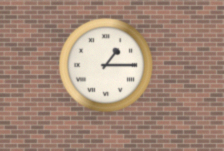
1:15
